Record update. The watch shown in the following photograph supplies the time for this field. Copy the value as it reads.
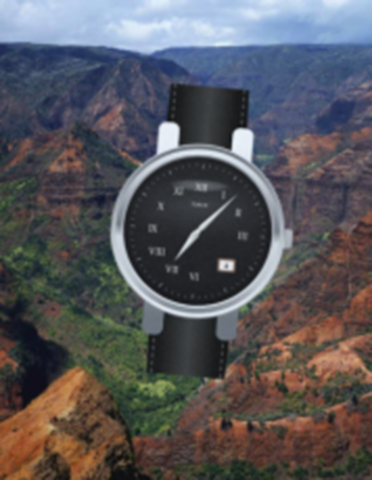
7:07
